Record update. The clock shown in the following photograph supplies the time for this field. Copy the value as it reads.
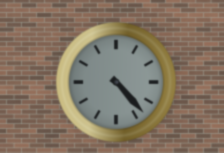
4:23
